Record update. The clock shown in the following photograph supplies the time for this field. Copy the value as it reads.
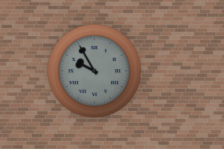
9:55
